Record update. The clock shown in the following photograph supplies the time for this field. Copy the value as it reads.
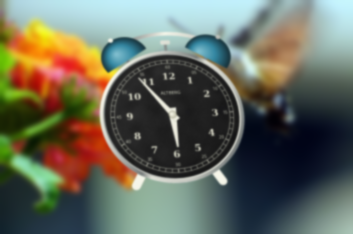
5:54
